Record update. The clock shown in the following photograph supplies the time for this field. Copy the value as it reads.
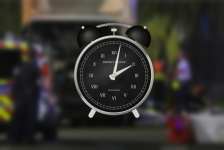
2:02
